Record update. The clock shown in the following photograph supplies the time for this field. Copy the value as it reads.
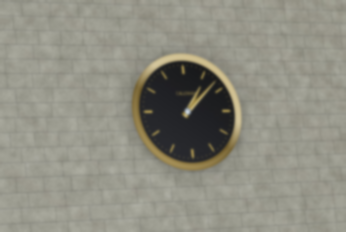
1:08
